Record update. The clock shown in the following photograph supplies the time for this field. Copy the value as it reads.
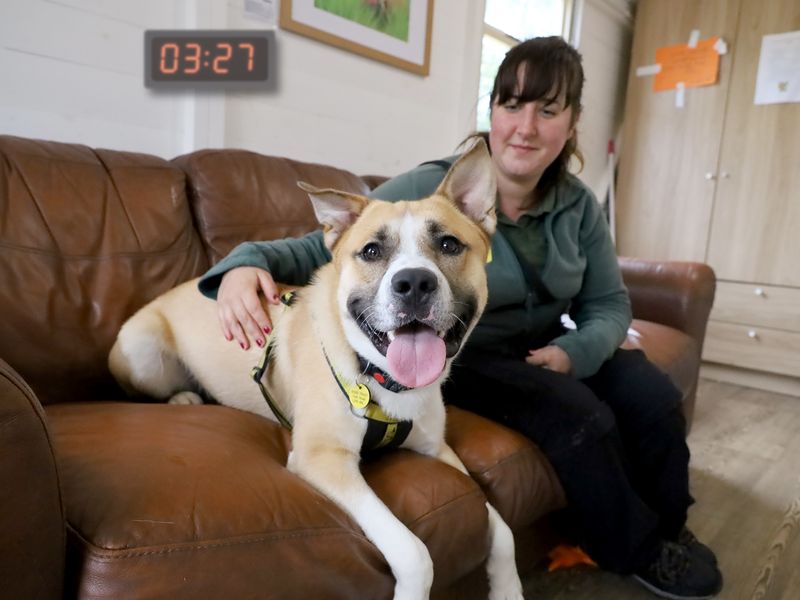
3:27
